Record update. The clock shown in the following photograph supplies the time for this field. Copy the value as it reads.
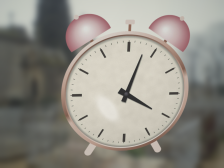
4:03
